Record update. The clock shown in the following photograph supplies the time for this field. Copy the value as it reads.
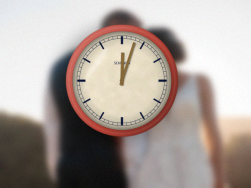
12:03
